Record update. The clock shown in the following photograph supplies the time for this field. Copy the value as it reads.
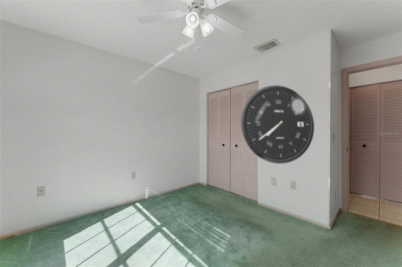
7:39
